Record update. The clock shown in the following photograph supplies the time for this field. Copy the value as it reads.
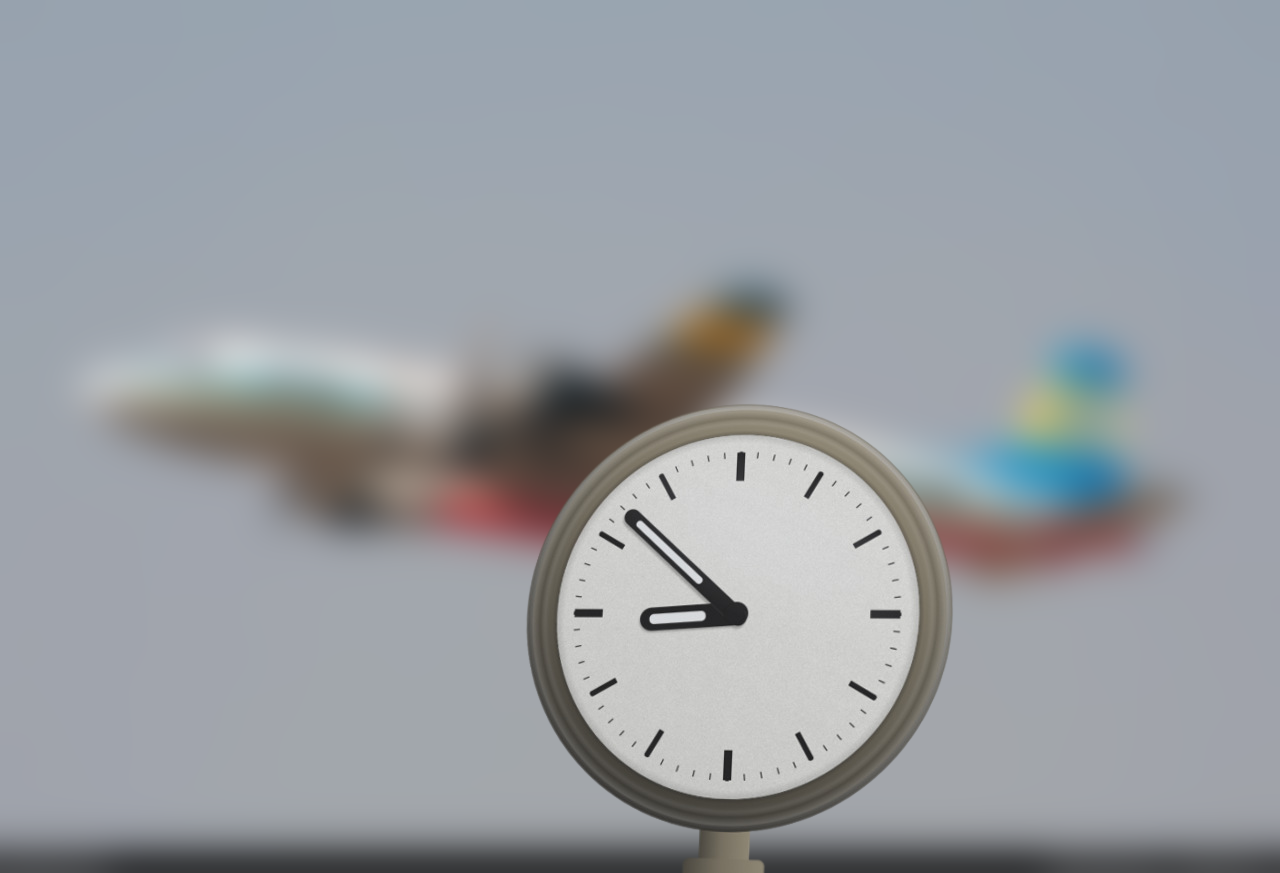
8:52
